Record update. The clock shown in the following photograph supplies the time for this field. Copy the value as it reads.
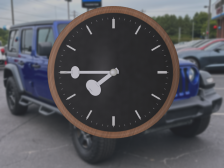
7:45
